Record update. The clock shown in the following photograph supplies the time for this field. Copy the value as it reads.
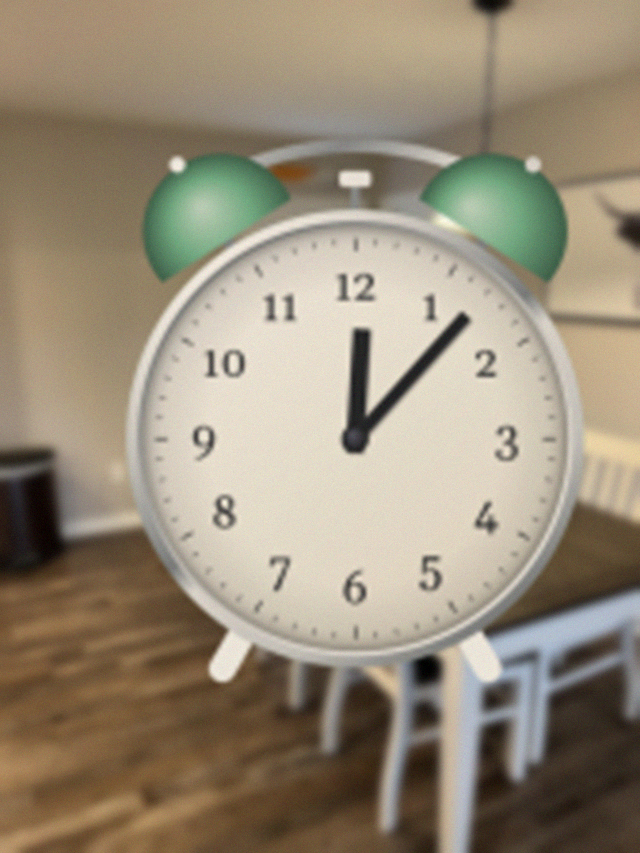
12:07
